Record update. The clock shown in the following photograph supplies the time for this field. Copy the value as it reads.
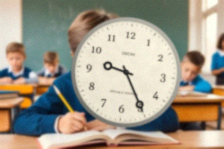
9:25
